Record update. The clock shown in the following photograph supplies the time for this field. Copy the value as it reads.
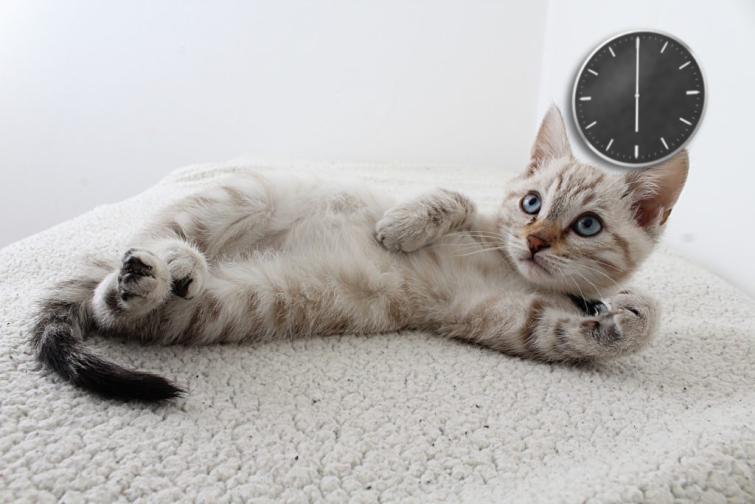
6:00
